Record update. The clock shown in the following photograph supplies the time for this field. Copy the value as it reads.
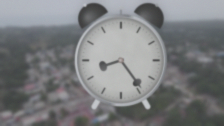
8:24
